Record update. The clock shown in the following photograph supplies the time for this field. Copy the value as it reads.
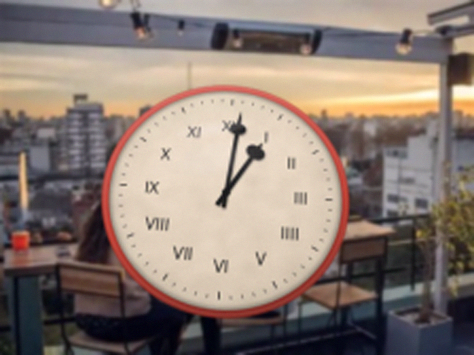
1:01
